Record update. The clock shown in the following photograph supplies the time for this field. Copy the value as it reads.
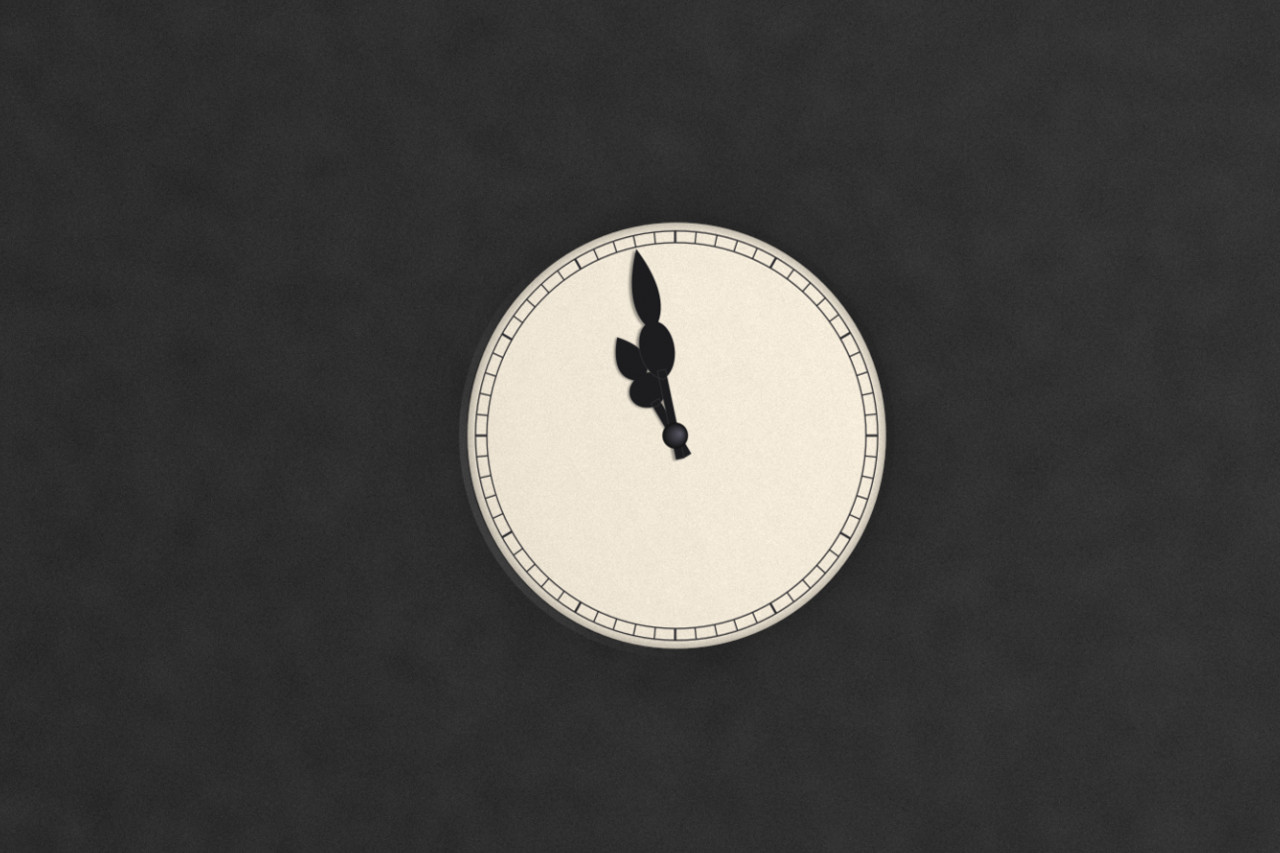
10:58
